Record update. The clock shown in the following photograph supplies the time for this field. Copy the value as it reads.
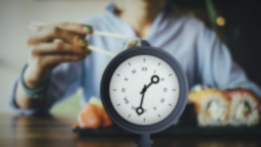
1:32
